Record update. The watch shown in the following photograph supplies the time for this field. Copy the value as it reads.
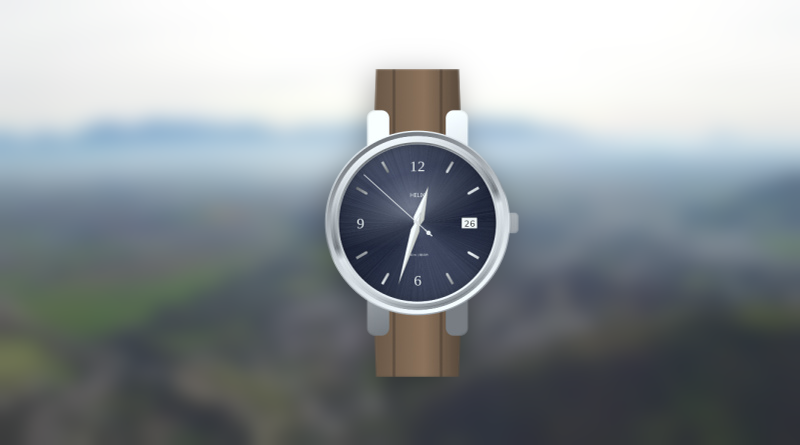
12:32:52
